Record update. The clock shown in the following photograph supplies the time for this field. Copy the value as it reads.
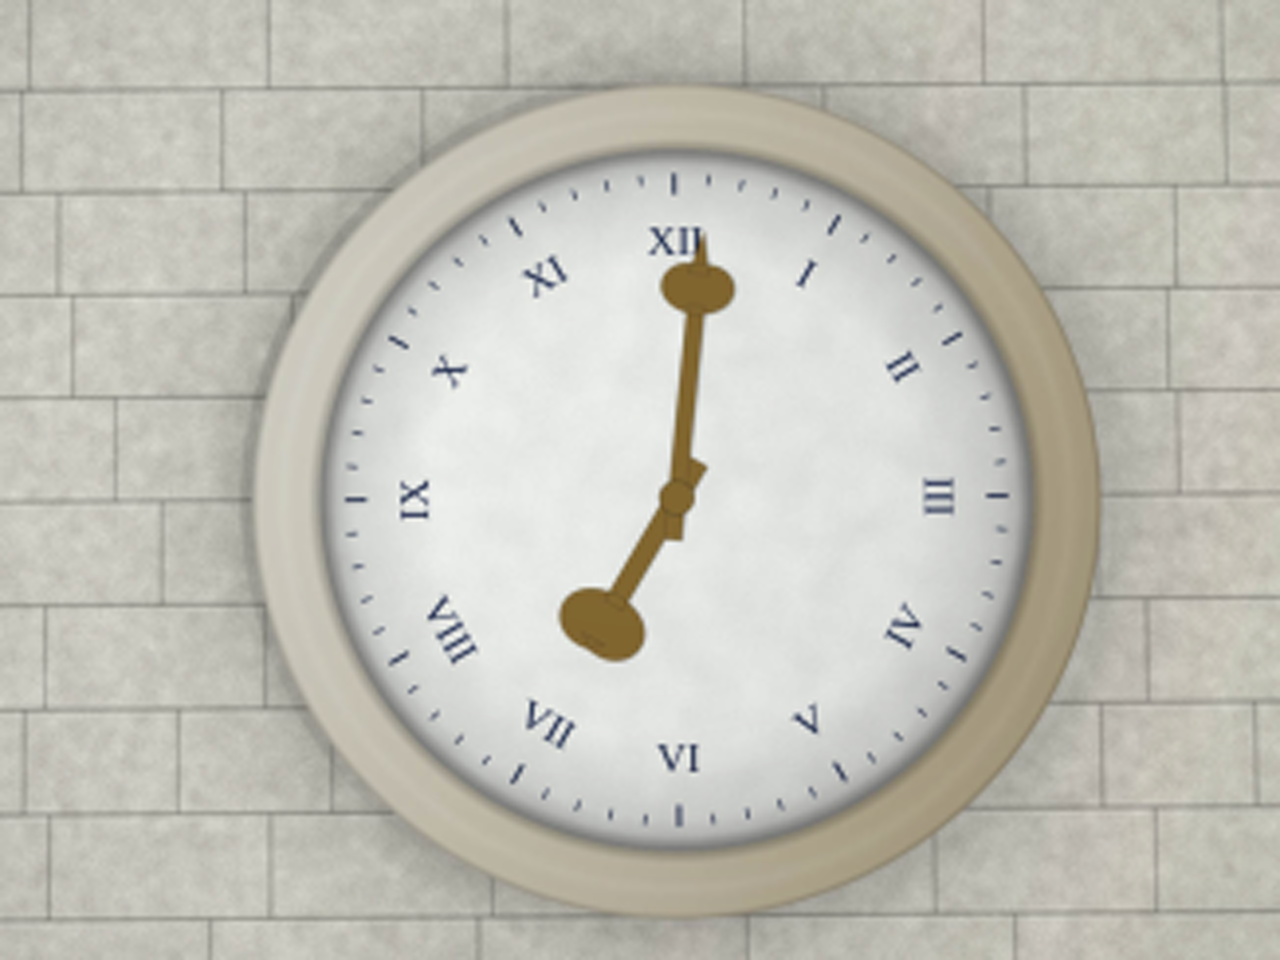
7:01
